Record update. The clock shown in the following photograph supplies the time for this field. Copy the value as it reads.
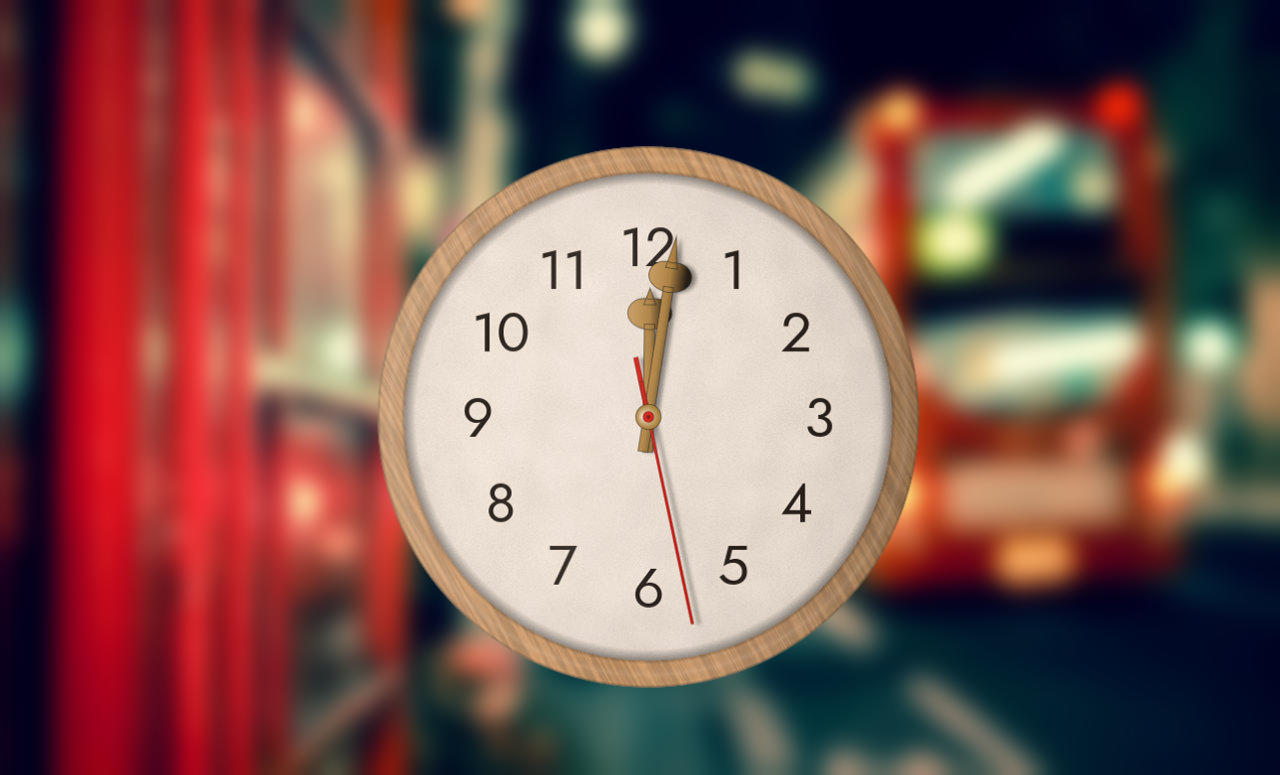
12:01:28
